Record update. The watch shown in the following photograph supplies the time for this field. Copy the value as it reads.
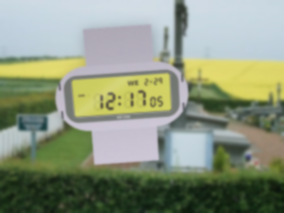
12:17
